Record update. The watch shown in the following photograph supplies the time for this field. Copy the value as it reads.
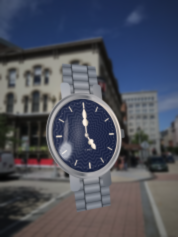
5:00
